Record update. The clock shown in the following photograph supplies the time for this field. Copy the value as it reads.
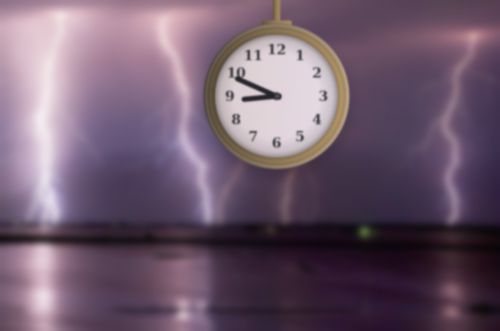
8:49
